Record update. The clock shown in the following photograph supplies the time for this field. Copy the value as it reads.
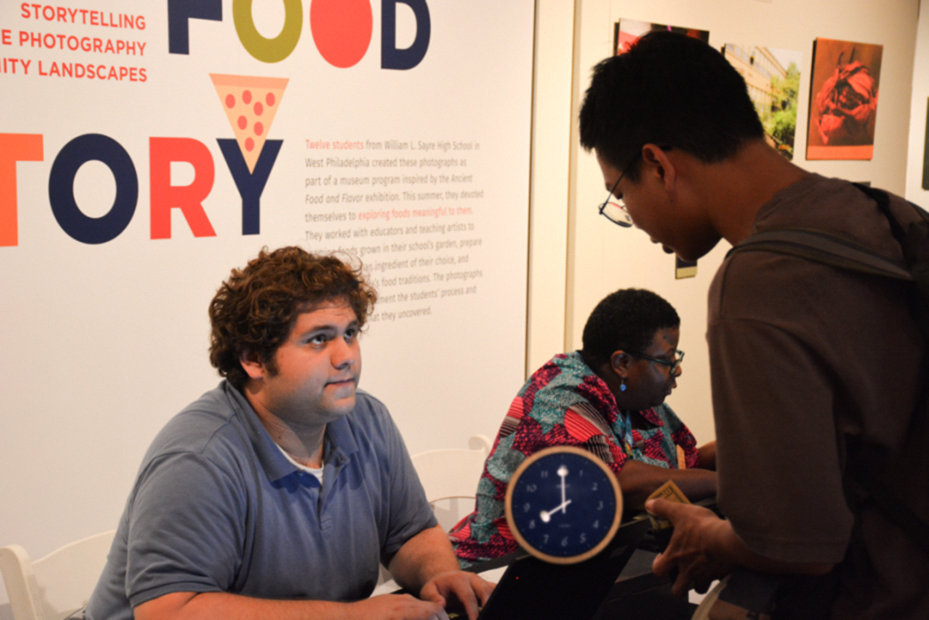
8:00
